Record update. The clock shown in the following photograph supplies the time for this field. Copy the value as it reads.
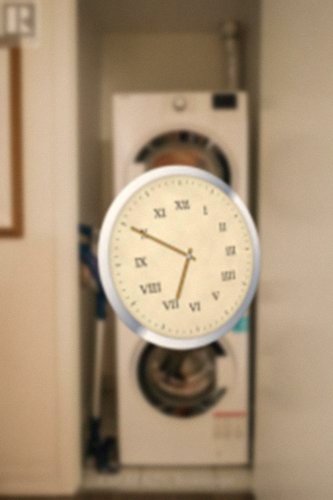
6:50
